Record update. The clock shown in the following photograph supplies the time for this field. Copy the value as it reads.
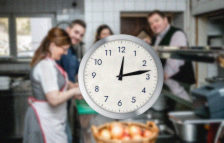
12:13
